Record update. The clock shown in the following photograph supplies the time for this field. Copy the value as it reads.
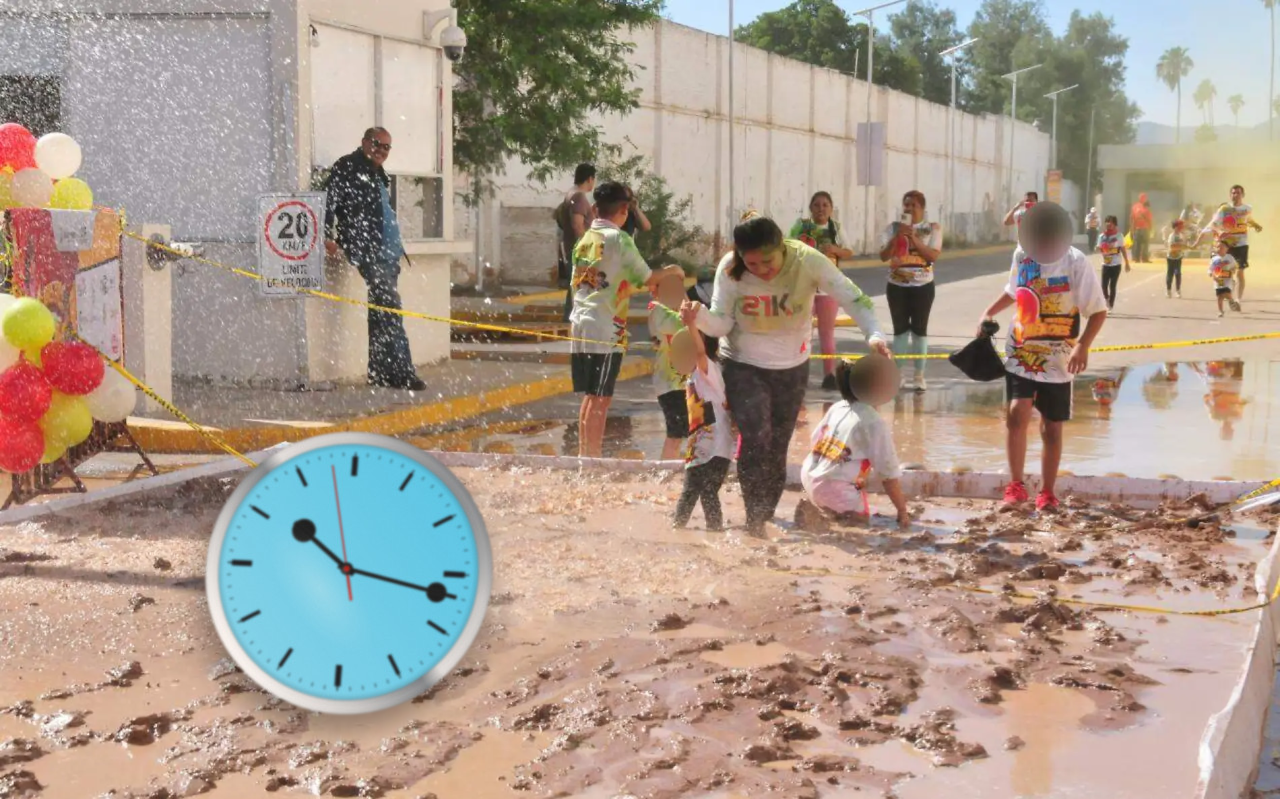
10:16:58
